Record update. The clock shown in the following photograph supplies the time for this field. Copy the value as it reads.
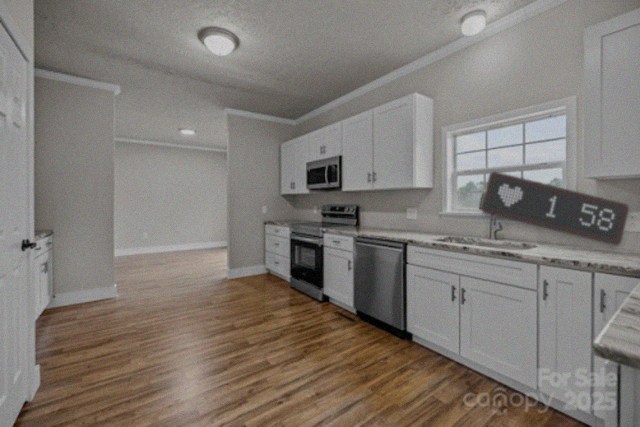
1:58
